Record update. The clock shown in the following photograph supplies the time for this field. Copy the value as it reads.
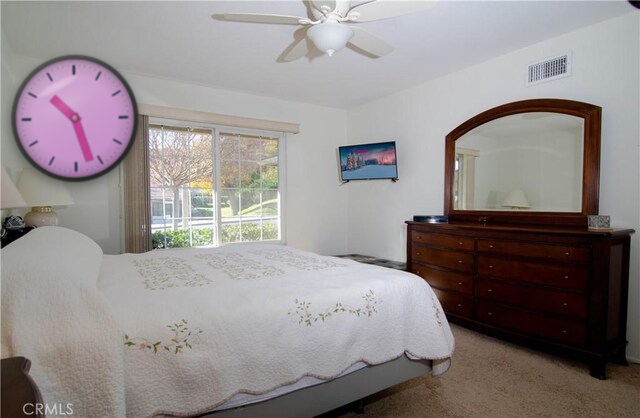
10:27
